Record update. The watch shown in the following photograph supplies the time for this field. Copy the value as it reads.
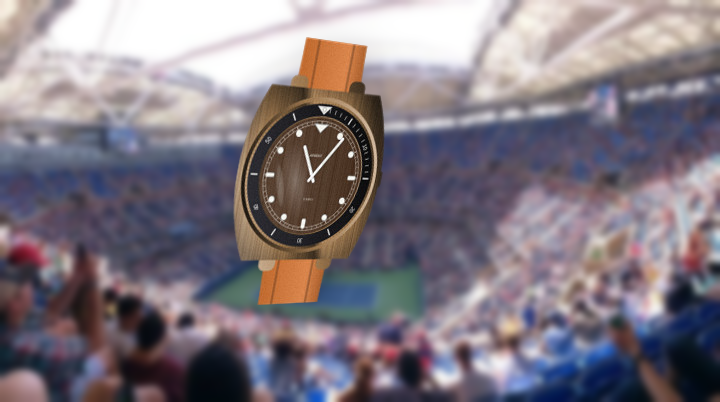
11:06
